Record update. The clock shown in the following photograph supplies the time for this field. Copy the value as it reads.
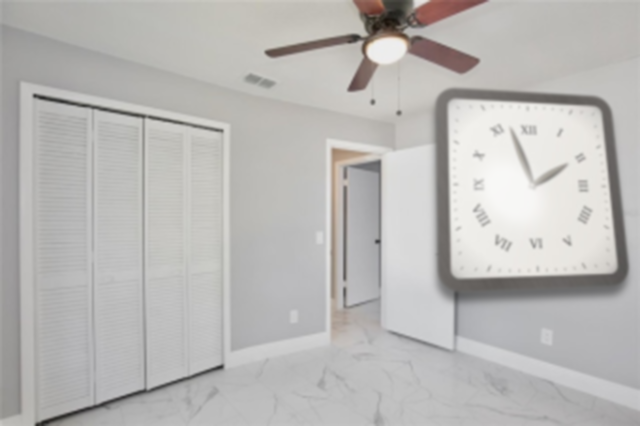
1:57
